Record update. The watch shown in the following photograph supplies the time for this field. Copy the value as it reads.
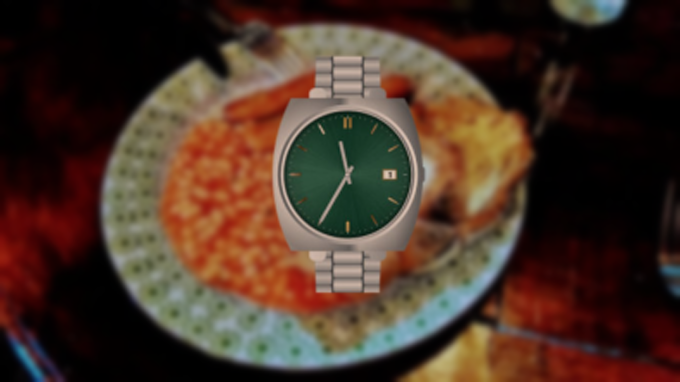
11:35
